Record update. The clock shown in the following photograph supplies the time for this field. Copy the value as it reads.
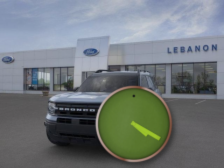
4:20
